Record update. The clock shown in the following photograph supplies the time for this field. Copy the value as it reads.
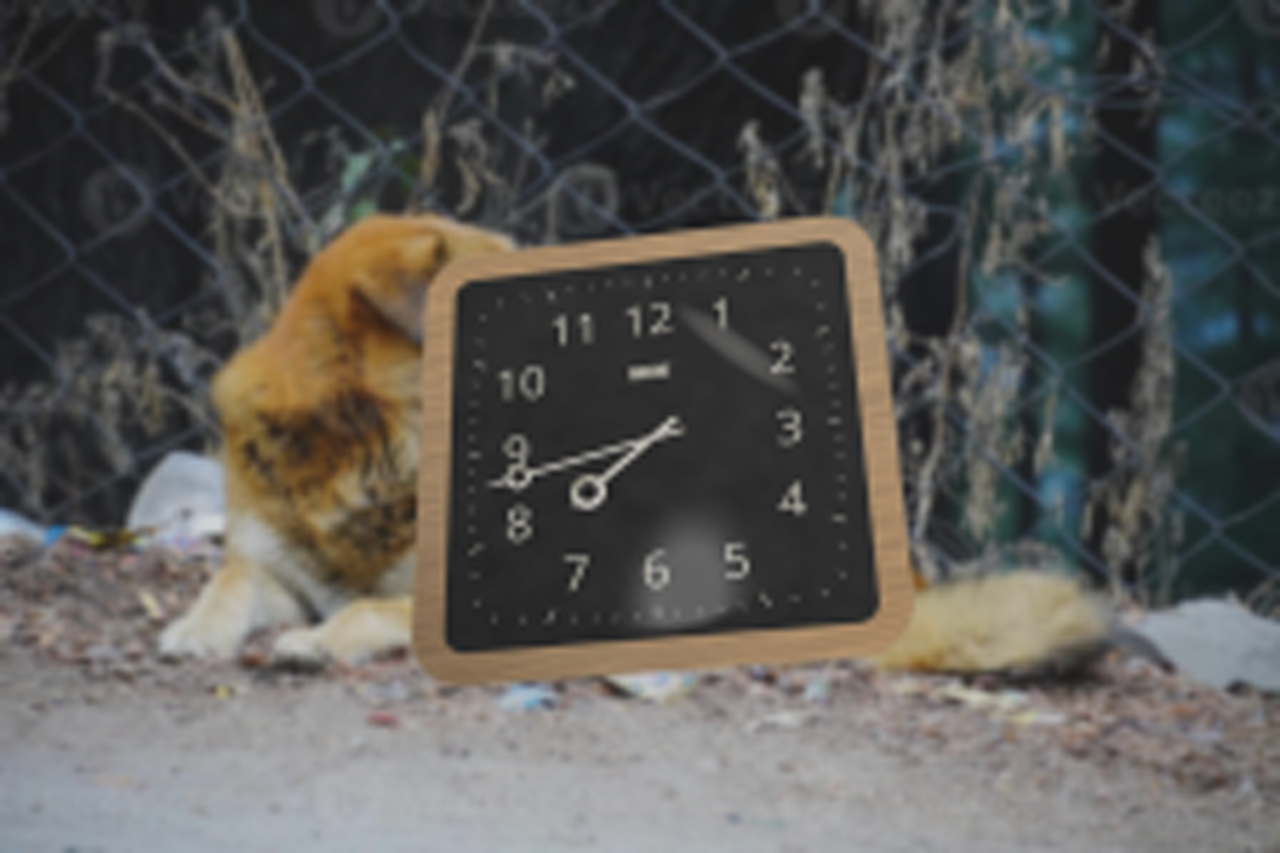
7:43
